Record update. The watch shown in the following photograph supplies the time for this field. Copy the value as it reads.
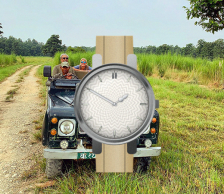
1:50
